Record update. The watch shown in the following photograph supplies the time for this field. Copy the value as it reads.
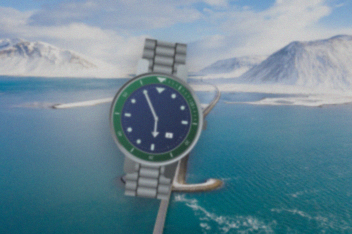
5:55
